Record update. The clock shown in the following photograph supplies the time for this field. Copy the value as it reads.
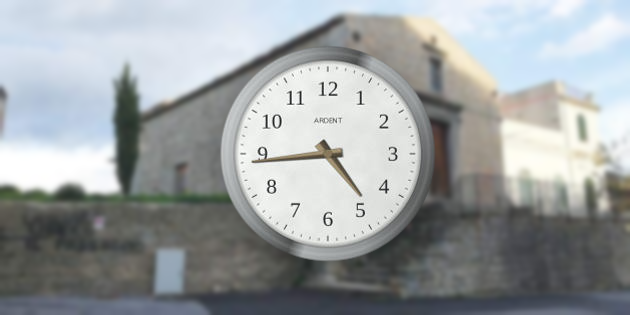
4:44
